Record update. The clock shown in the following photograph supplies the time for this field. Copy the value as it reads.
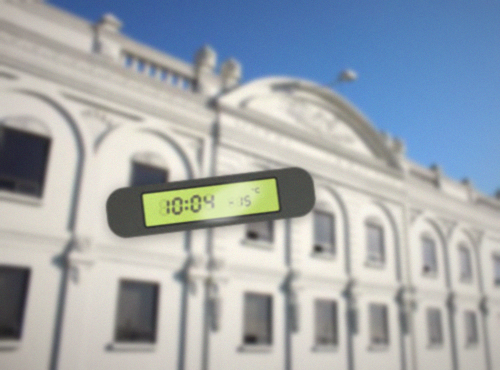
10:04
